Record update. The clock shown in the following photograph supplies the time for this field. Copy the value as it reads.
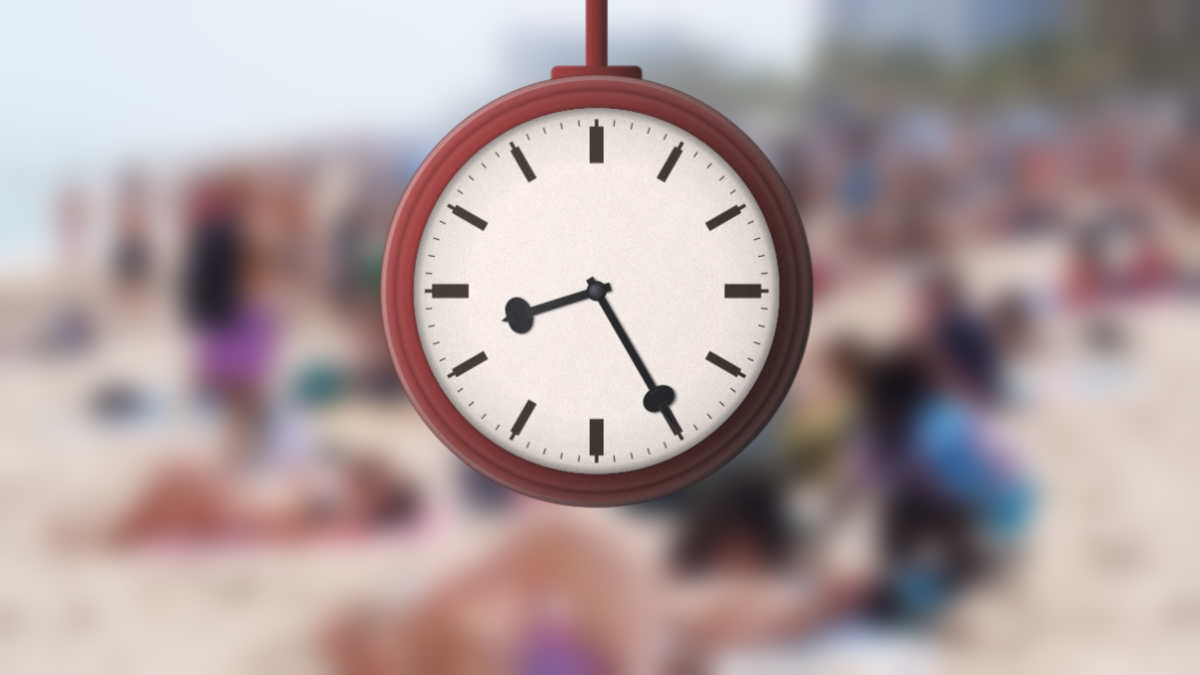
8:25
